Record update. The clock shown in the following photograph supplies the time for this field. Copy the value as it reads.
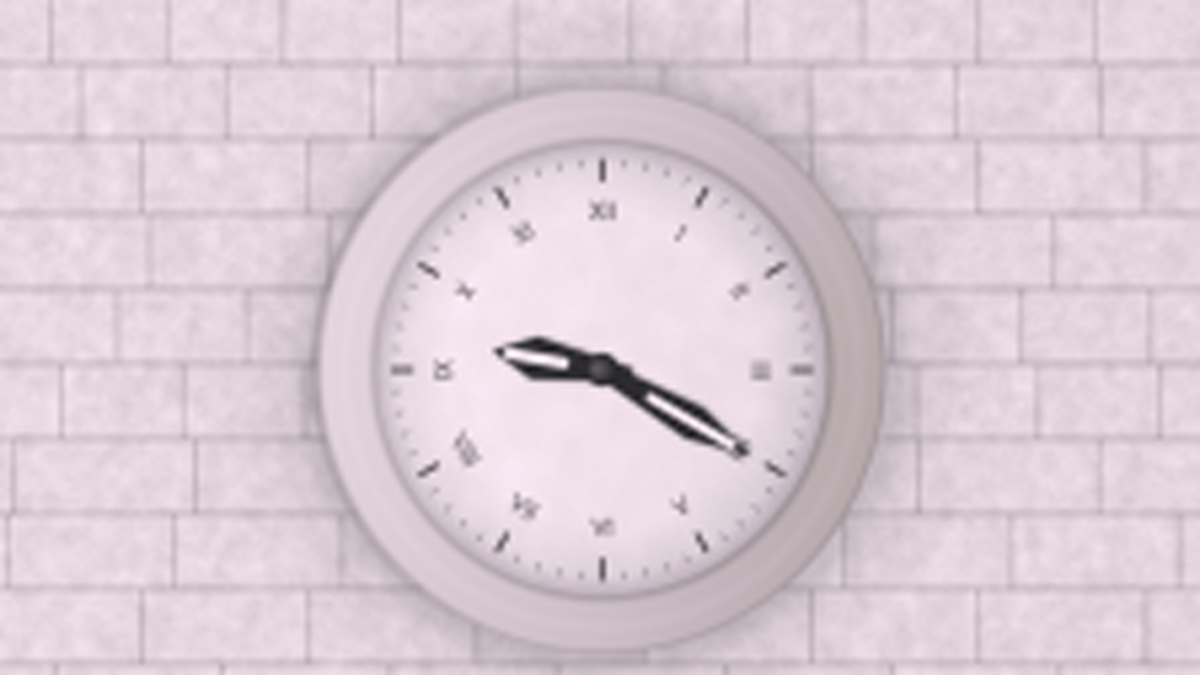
9:20
